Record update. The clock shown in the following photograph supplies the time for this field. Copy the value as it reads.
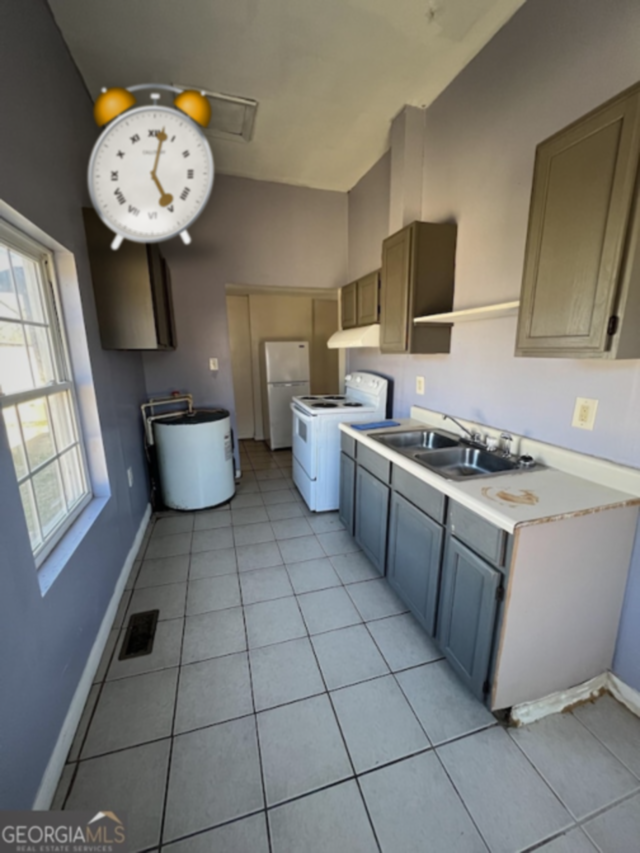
5:02
